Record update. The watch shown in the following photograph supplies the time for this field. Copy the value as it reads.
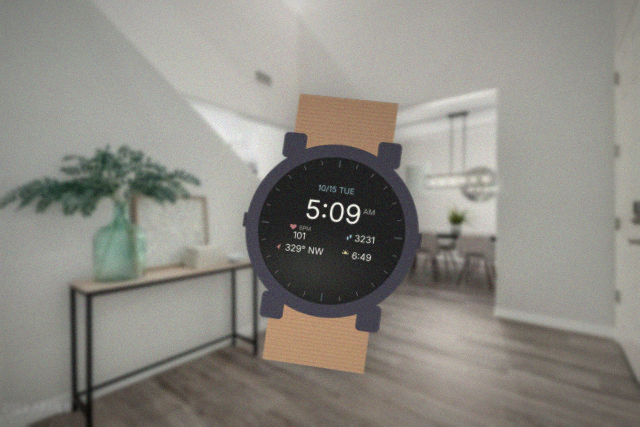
5:09
